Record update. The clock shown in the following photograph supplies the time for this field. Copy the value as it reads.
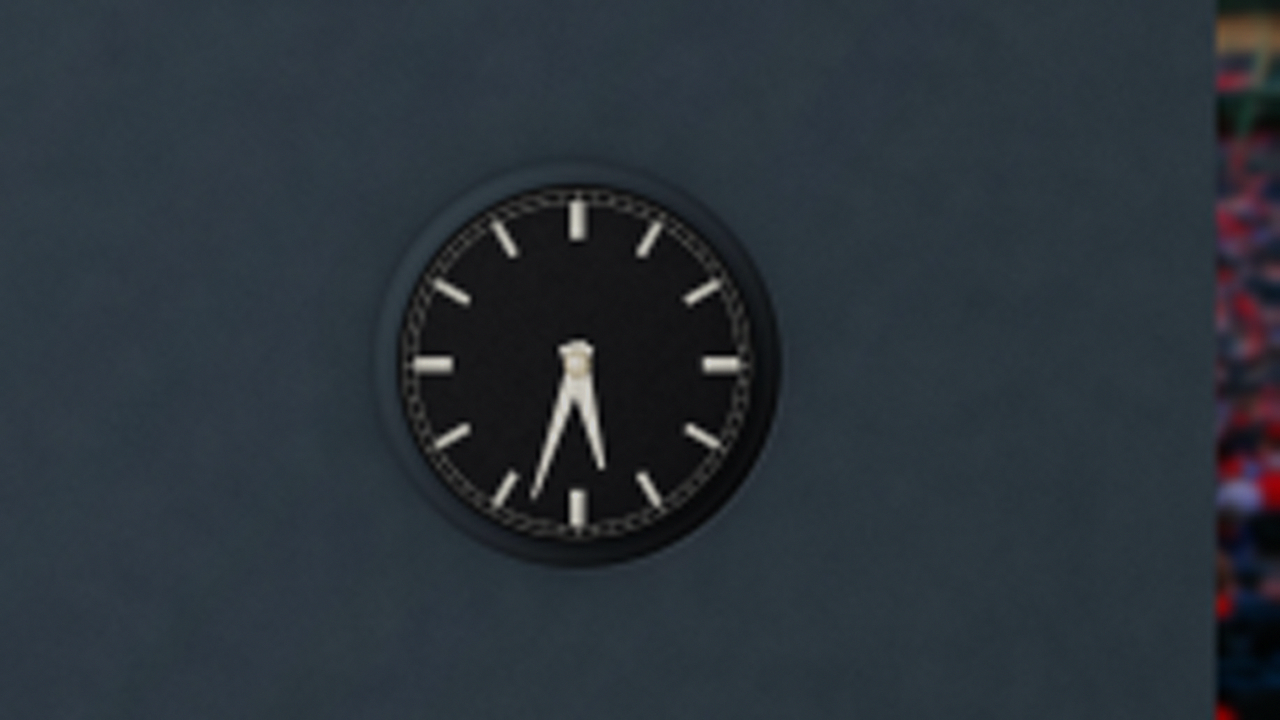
5:33
